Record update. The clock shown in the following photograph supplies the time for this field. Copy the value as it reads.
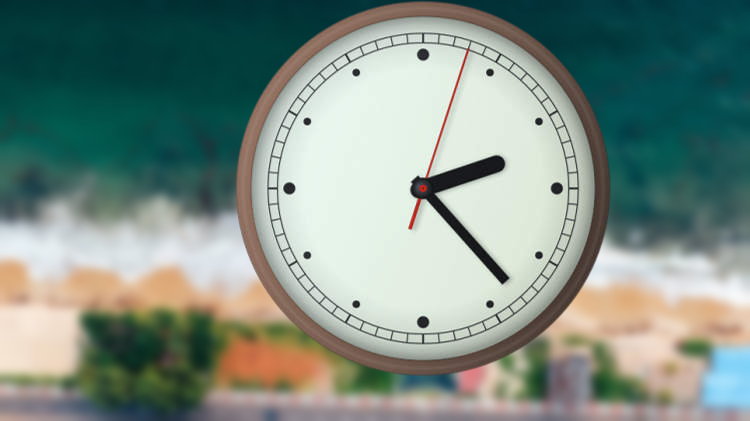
2:23:03
